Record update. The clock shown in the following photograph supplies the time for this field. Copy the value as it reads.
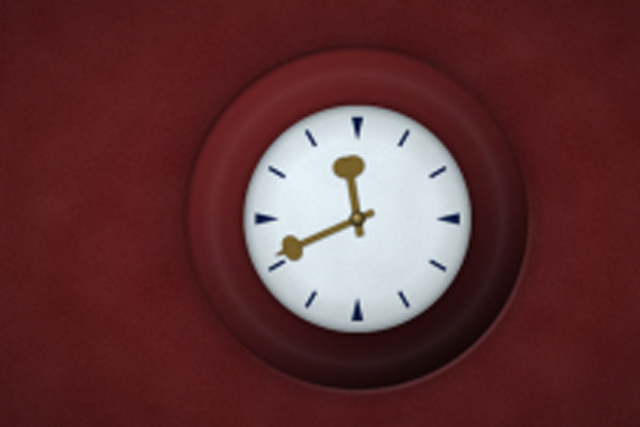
11:41
